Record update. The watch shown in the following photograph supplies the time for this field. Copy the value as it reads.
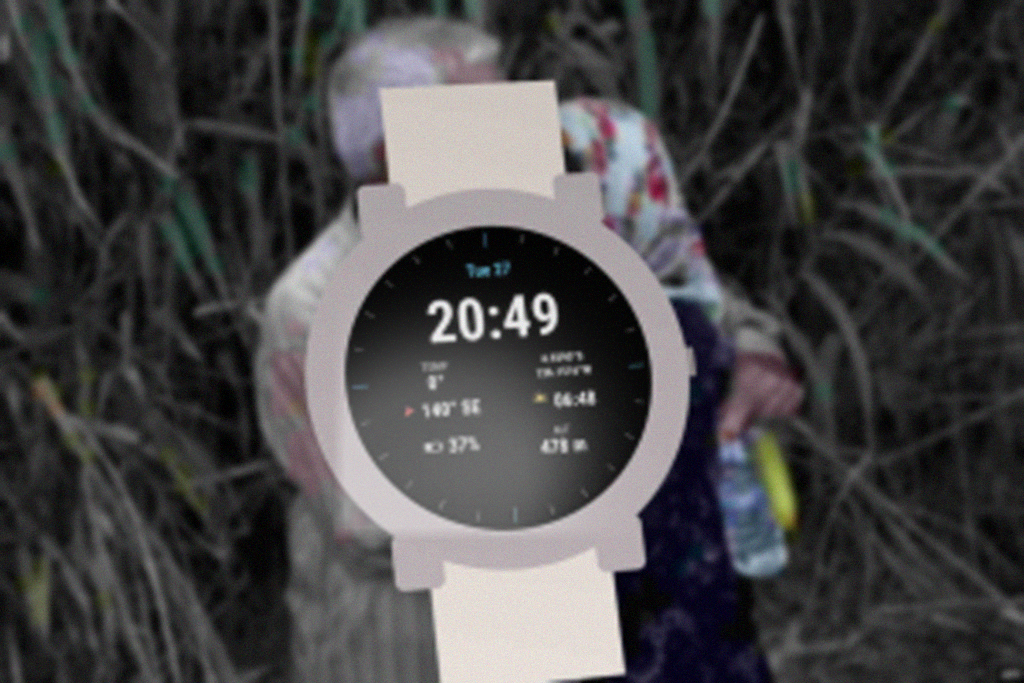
20:49
